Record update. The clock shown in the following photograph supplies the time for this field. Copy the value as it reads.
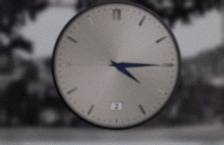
4:15
